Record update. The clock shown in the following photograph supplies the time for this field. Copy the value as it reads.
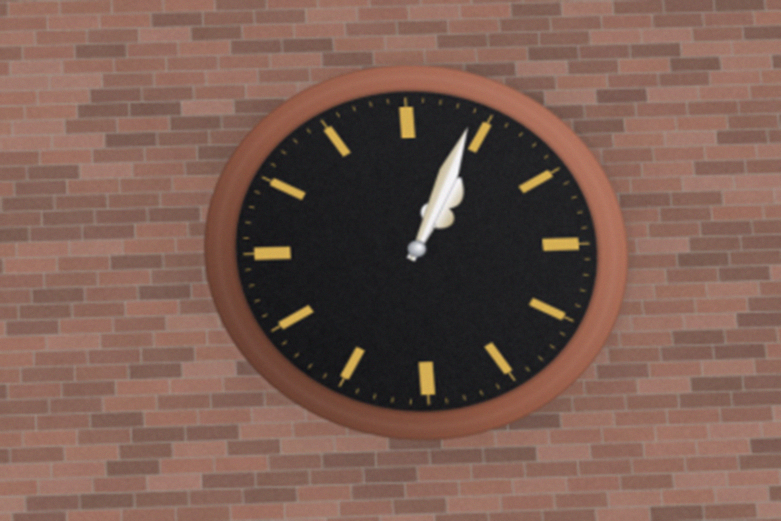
1:04
